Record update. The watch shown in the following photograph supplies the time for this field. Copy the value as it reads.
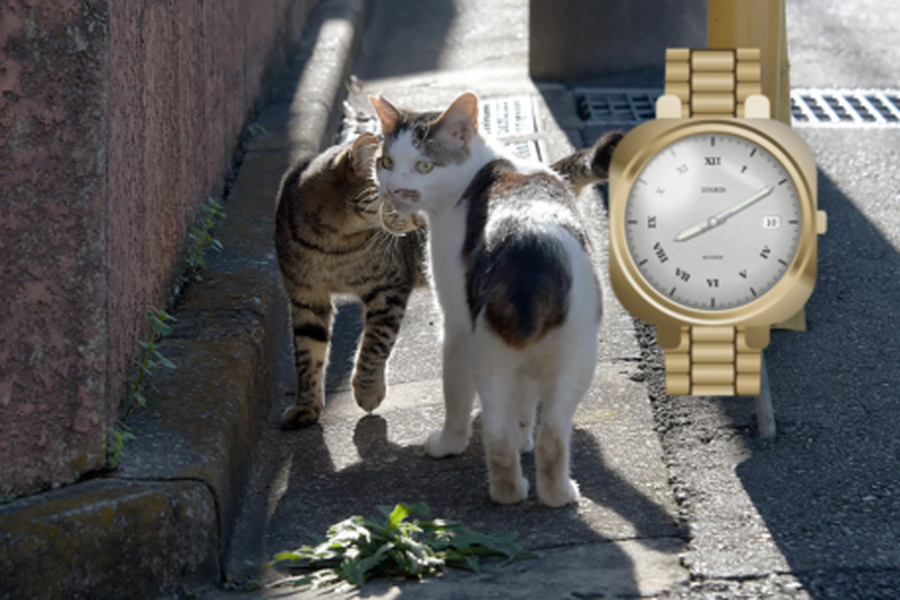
8:10
